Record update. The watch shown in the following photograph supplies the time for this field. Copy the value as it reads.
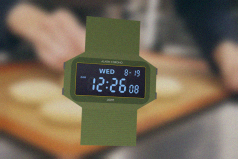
12:26:08
